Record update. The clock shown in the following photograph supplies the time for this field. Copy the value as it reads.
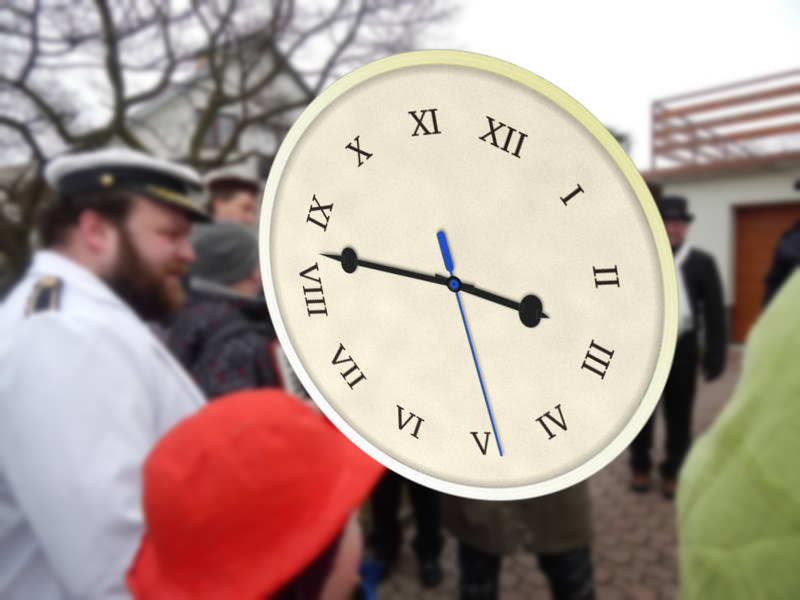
2:42:24
